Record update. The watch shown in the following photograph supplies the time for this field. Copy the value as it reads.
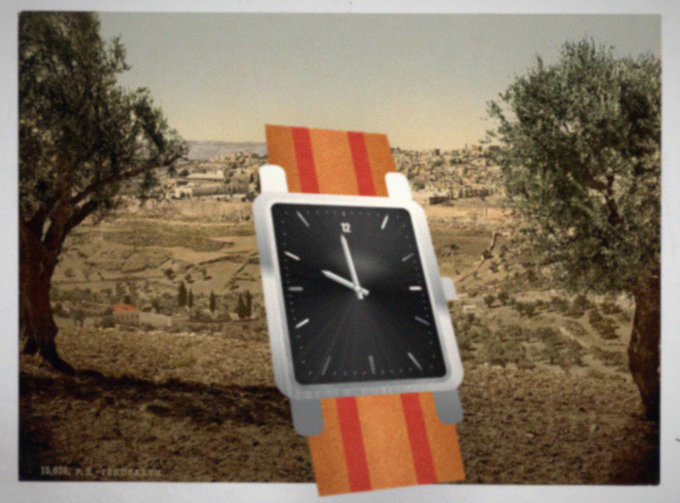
9:59
